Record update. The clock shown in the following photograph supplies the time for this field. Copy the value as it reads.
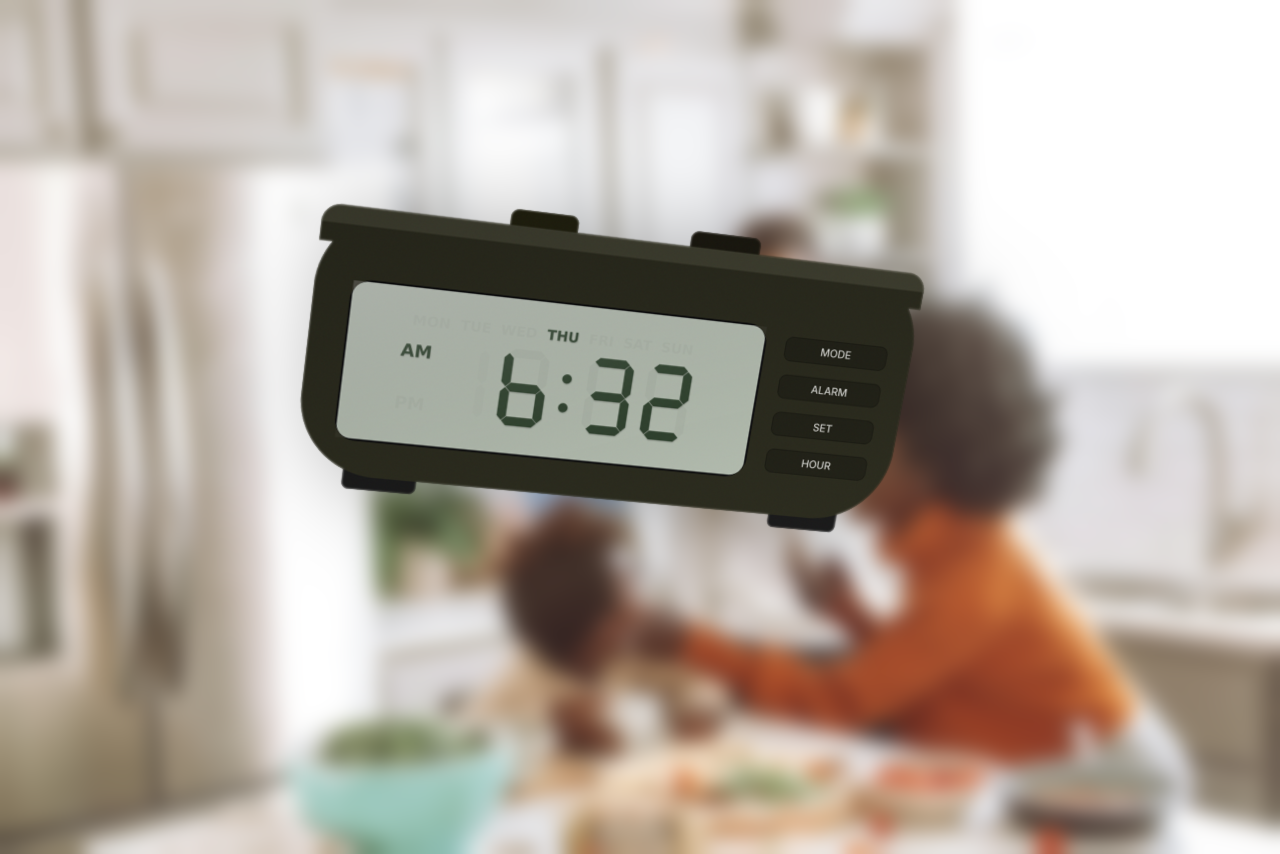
6:32
